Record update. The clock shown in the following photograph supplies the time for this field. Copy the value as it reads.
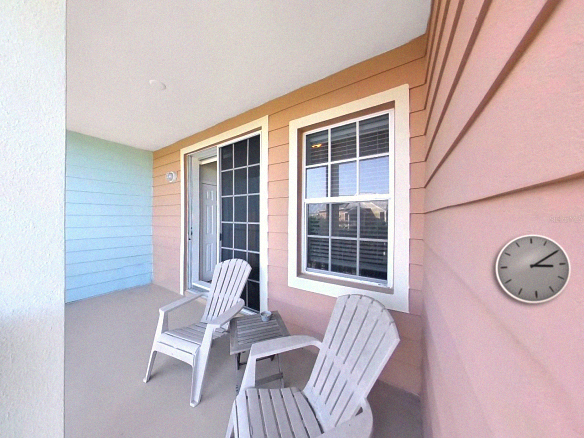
3:10
